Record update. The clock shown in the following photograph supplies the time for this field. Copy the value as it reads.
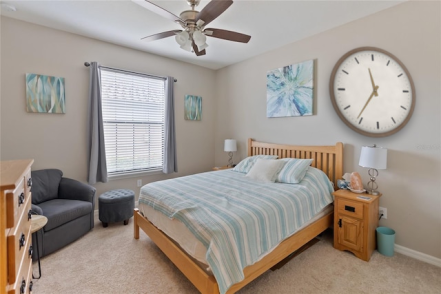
11:36
